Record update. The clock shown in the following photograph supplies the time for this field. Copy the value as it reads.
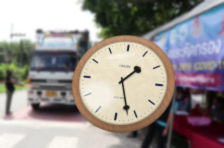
1:27
